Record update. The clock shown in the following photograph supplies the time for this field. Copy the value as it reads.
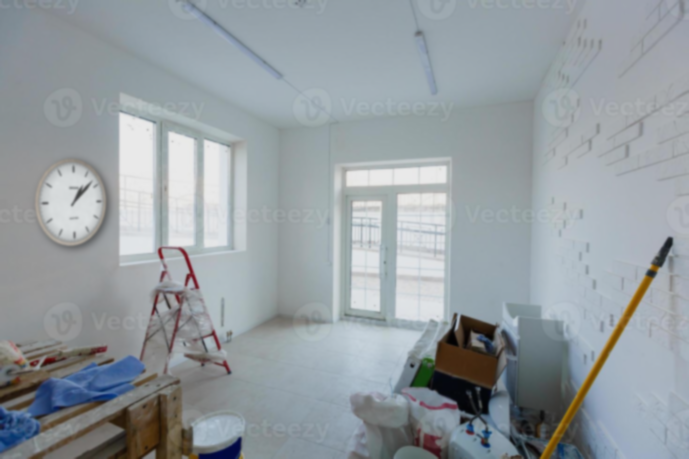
1:08
